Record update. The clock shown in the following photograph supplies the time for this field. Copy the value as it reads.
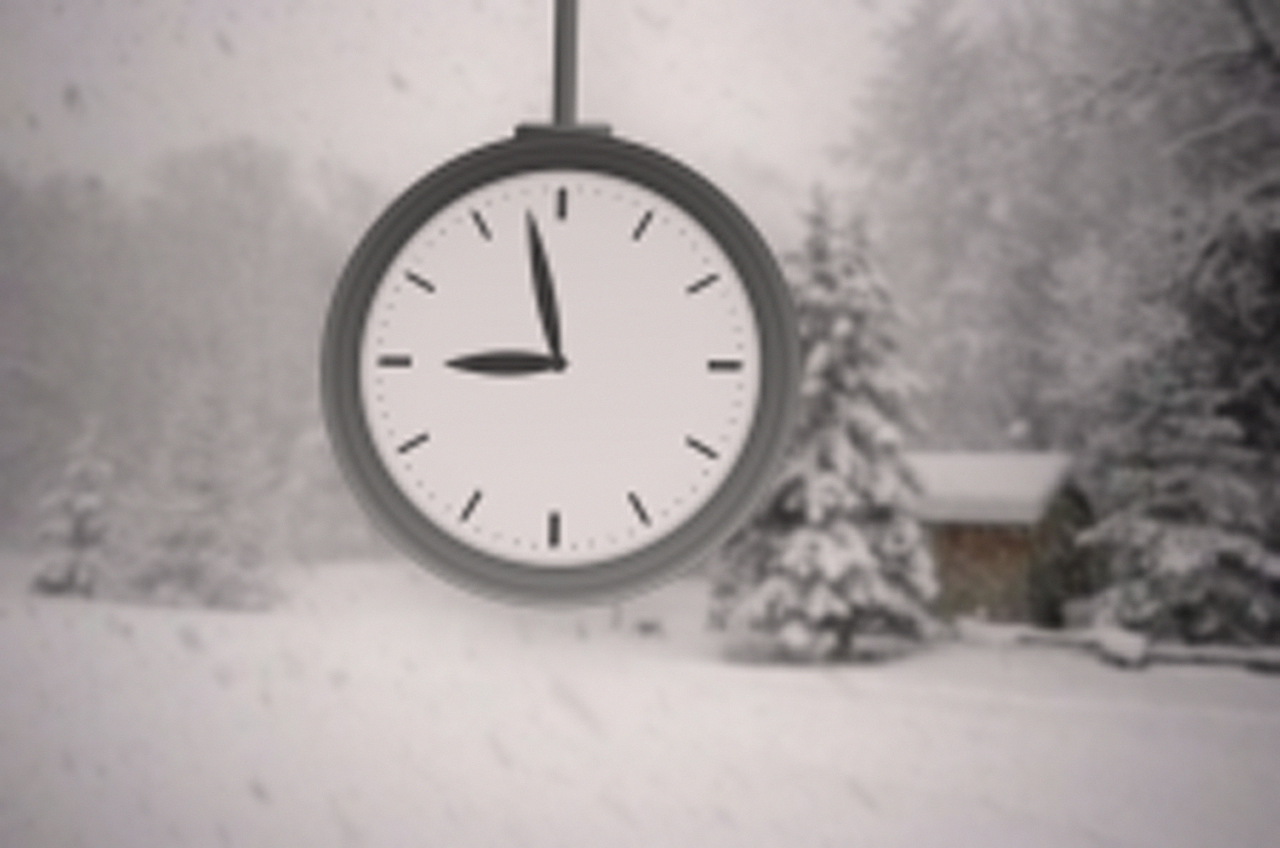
8:58
